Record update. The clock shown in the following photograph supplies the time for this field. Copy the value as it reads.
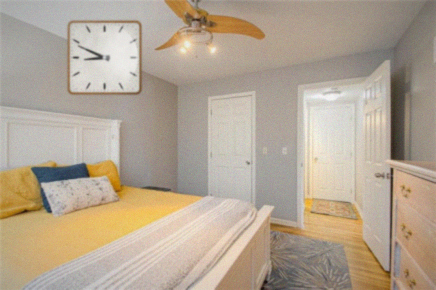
8:49
